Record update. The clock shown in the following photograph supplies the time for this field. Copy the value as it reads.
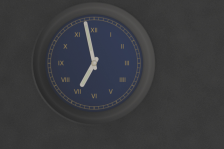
6:58
